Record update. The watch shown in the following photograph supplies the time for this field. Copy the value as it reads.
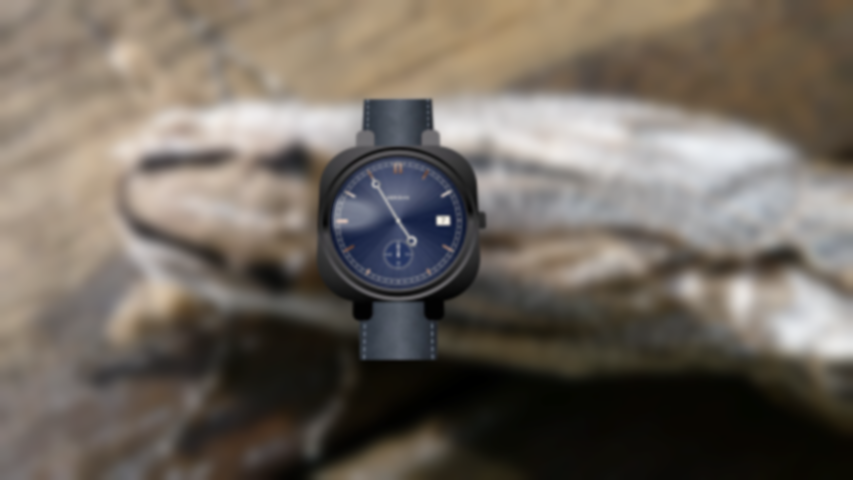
4:55
